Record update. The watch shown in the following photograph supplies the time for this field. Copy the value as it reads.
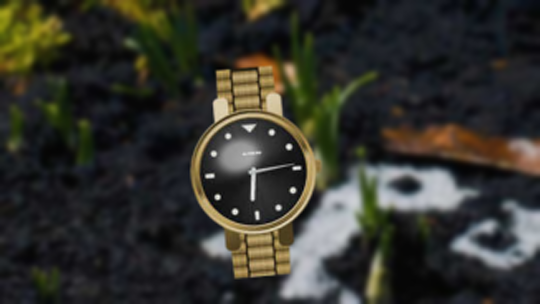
6:14
